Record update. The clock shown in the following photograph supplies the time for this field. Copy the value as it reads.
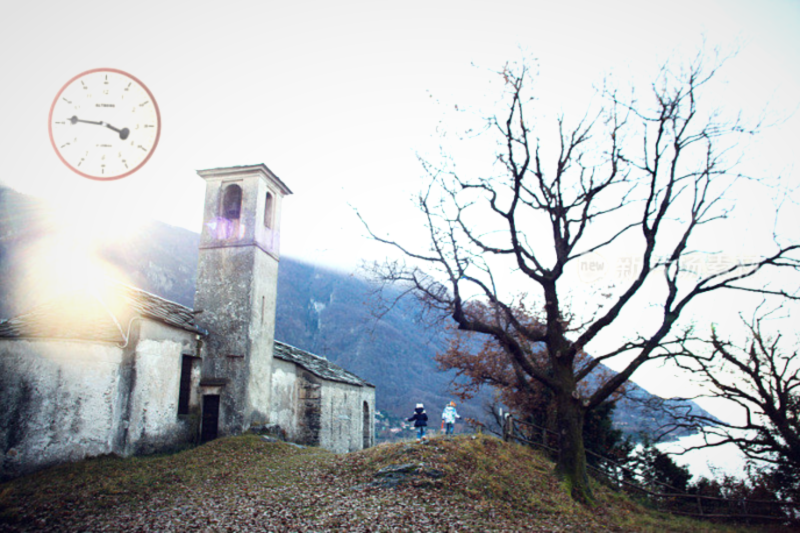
3:46
